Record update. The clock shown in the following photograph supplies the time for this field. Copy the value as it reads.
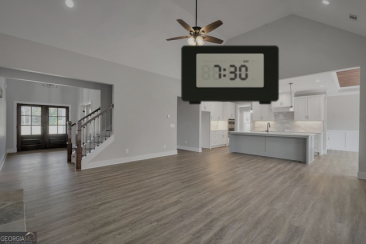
7:30
